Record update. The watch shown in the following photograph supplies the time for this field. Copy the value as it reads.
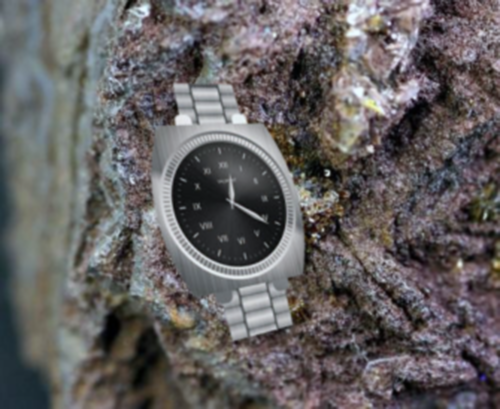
12:21
